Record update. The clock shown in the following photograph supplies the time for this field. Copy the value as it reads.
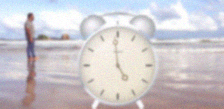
4:59
